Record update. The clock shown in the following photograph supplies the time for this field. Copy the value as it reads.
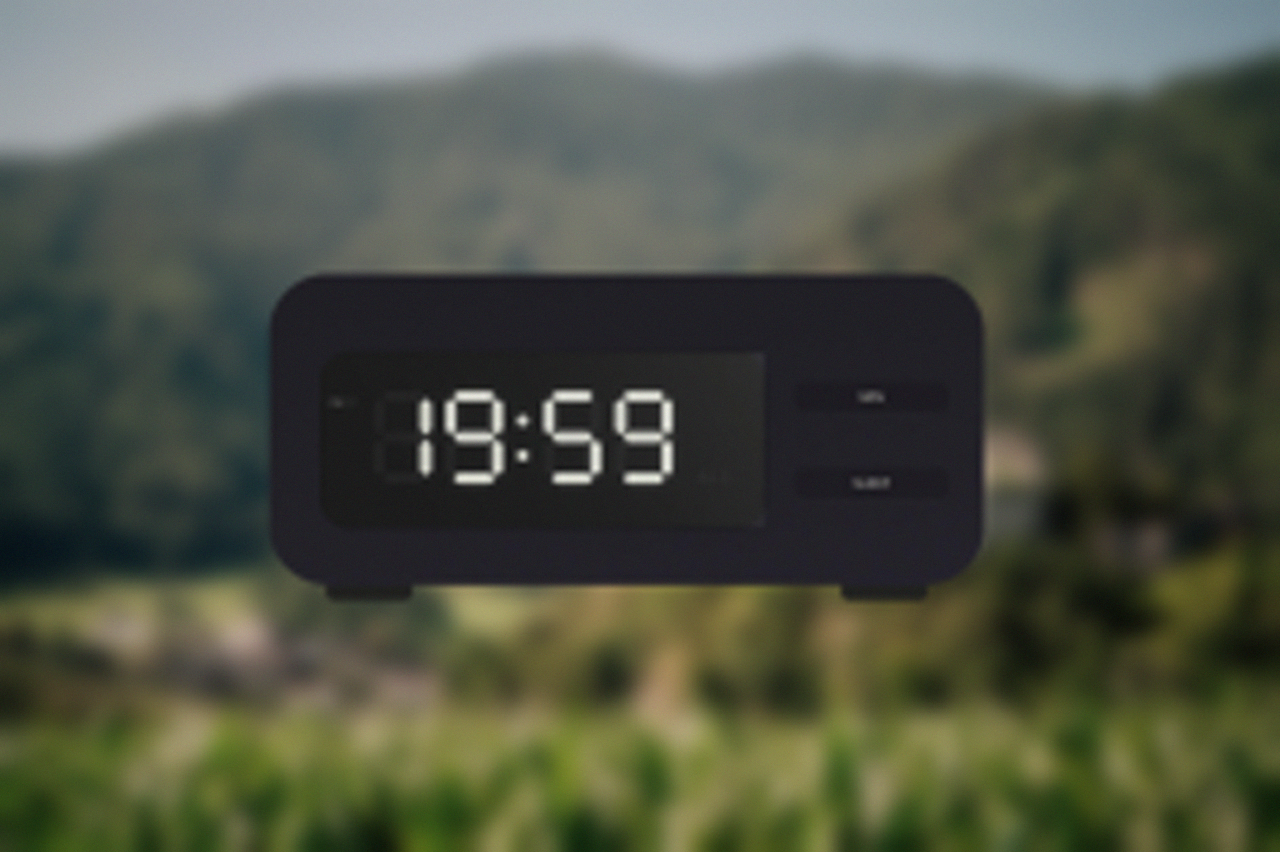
19:59
